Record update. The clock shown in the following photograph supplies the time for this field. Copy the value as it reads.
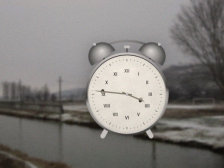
3:46
